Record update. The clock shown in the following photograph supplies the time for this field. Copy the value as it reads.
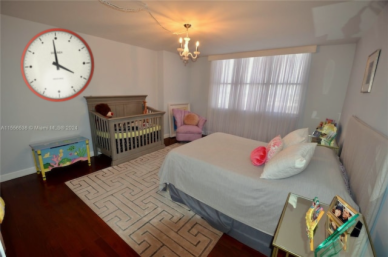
3:59
